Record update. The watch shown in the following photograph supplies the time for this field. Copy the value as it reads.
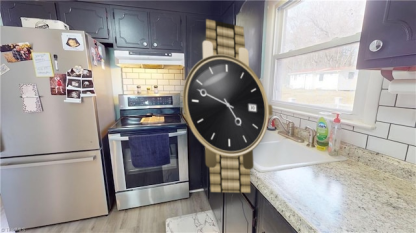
4:48
